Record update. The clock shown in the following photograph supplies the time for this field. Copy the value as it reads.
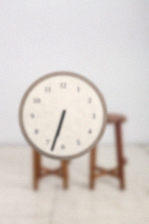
6:33
